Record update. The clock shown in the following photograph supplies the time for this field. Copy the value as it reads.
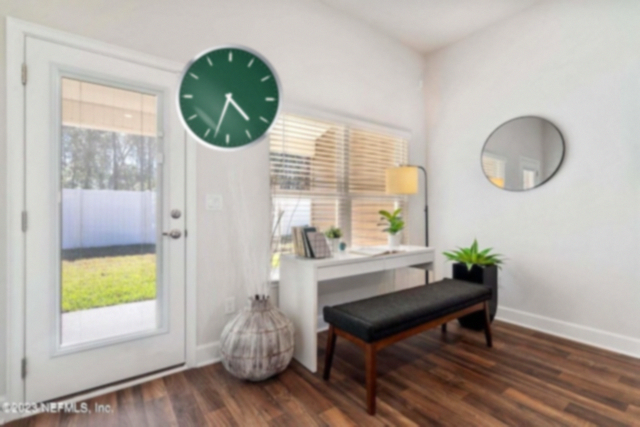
4:33
